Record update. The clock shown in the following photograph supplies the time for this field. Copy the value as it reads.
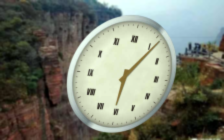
6:06
